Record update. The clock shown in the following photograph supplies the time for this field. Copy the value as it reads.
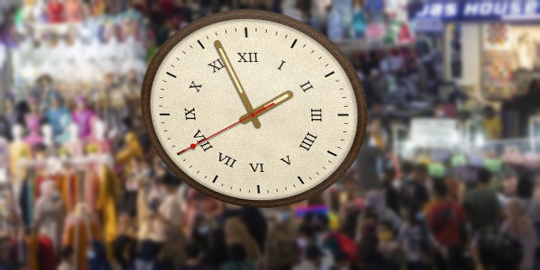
1:56:40
